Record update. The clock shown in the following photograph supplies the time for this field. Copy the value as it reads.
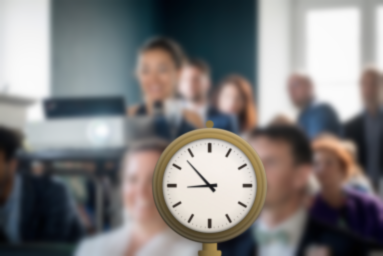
8:53
